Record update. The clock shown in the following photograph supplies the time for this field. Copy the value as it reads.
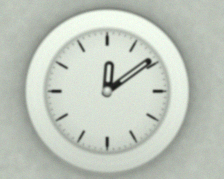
12:09
